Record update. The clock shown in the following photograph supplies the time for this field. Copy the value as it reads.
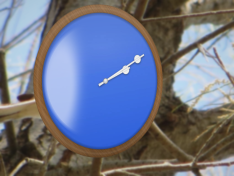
2:10
